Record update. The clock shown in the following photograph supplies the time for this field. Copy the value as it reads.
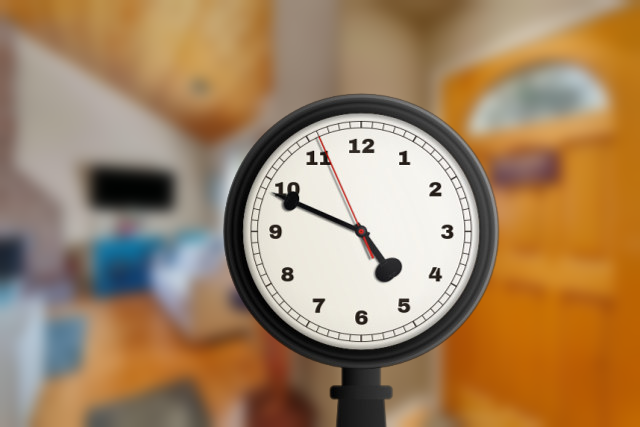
4:48:56
